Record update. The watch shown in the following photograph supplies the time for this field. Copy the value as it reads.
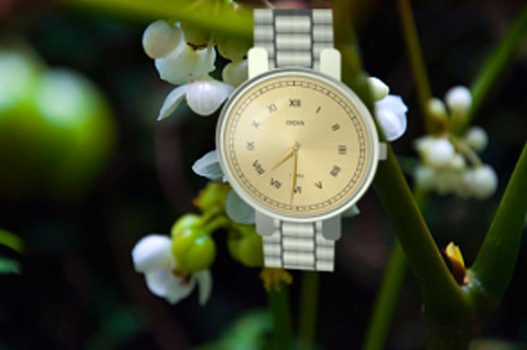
7:31
